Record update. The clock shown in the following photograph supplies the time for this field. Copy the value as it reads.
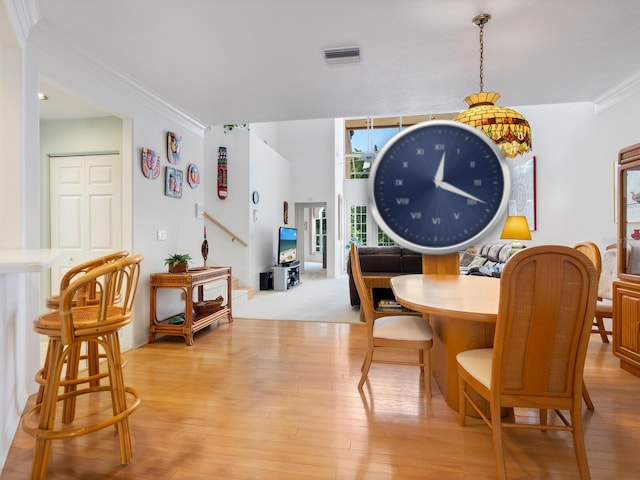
12:19
